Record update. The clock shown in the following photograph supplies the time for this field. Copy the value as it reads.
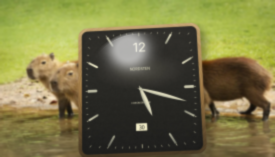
5:18
